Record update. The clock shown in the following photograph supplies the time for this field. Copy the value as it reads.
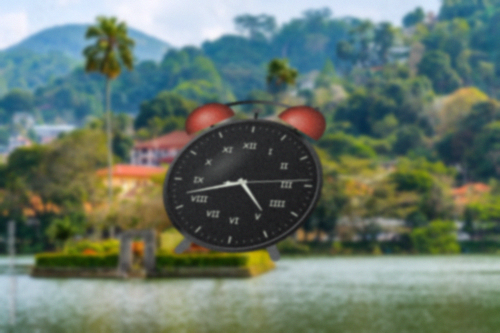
4:42:14
